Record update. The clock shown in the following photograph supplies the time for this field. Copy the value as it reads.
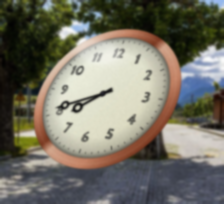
7:41
